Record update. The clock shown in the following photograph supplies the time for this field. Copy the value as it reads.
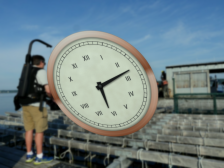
6:13
